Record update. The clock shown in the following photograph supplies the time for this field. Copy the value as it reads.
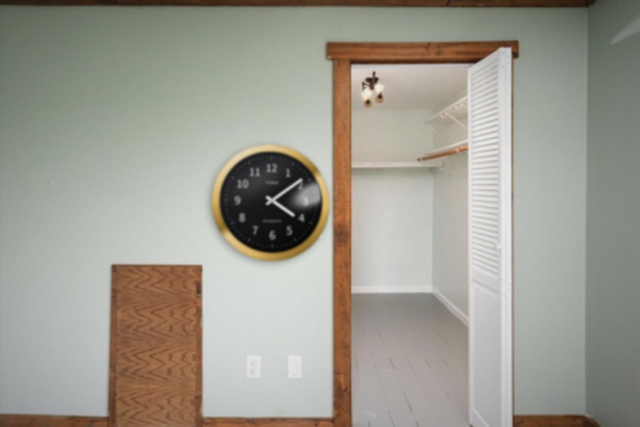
4:09
